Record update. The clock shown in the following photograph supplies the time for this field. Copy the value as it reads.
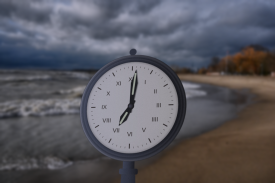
7:01
